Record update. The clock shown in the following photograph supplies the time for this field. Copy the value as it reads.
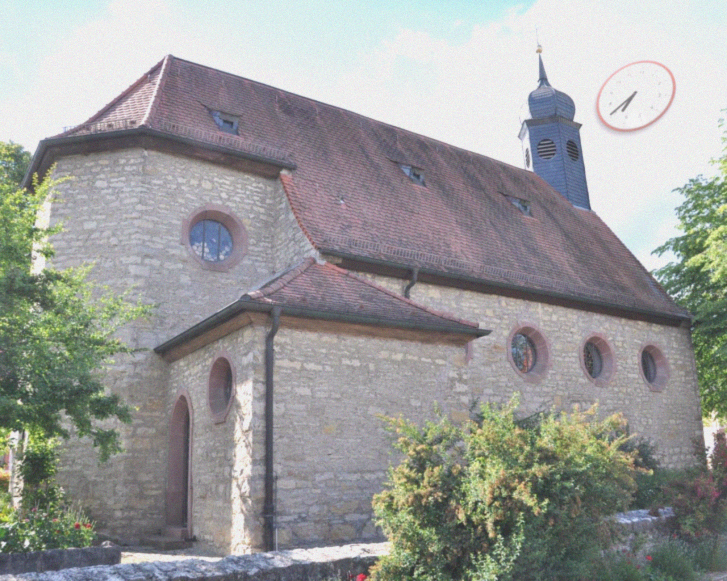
6:36
